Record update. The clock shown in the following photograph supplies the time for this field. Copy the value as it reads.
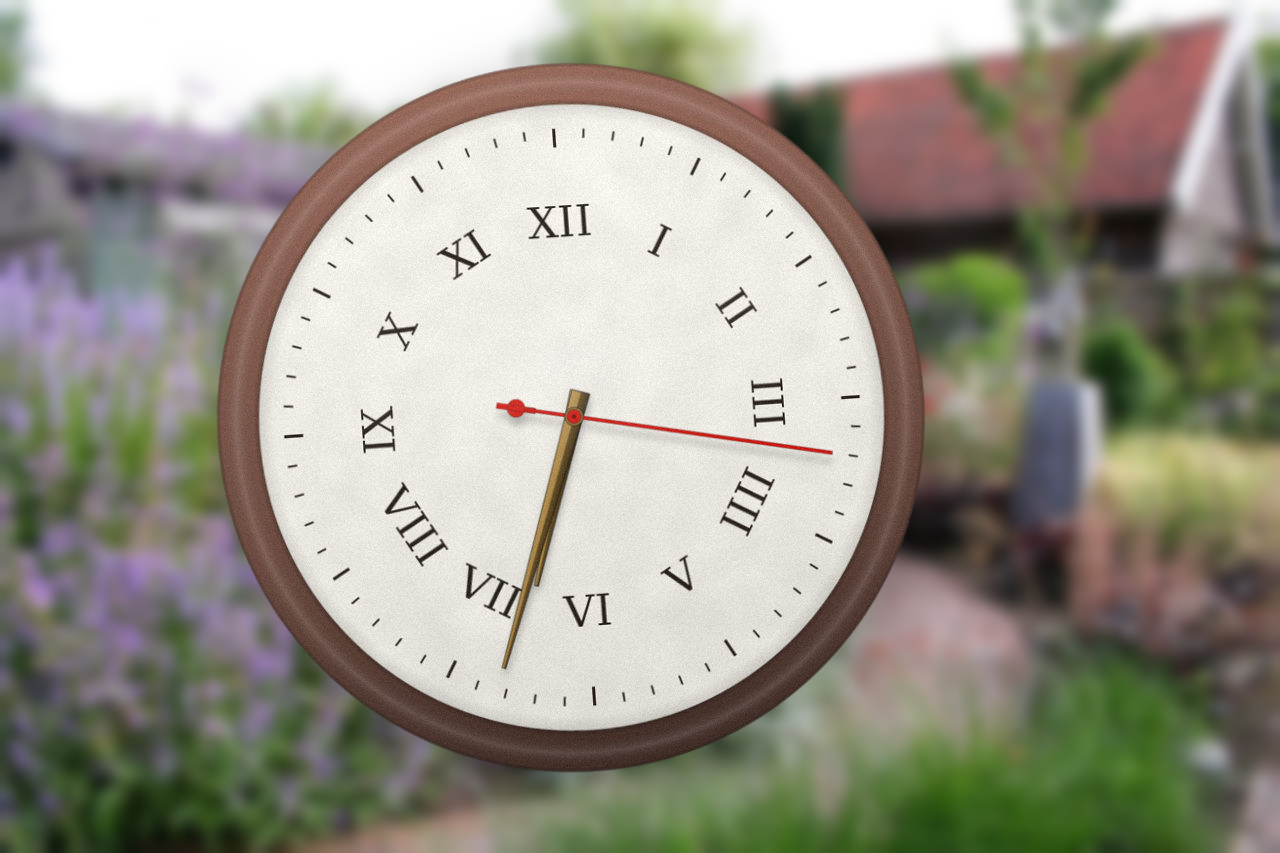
6:33:17
